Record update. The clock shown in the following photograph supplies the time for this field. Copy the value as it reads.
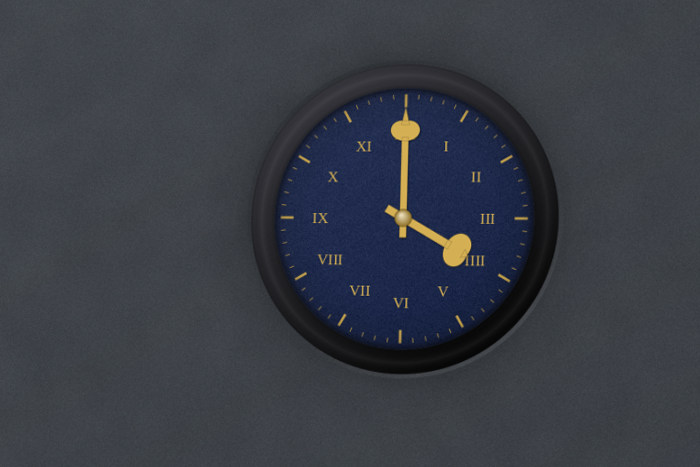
4:00
